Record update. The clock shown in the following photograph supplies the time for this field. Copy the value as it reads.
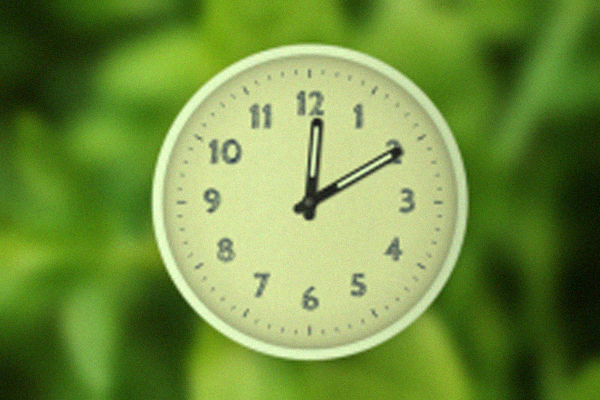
12:10
